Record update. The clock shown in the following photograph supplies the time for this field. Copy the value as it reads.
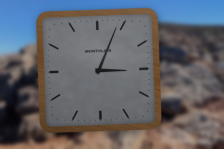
3:04
